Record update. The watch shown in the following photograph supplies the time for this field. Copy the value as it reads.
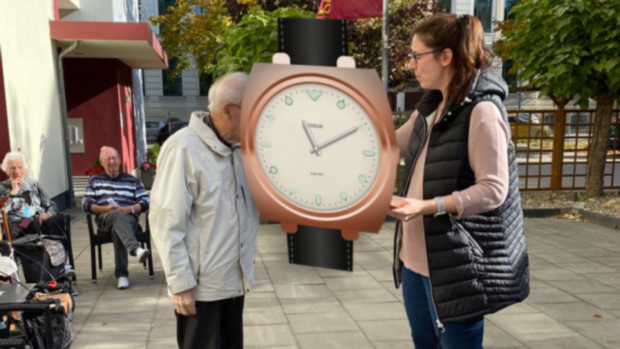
11:10
